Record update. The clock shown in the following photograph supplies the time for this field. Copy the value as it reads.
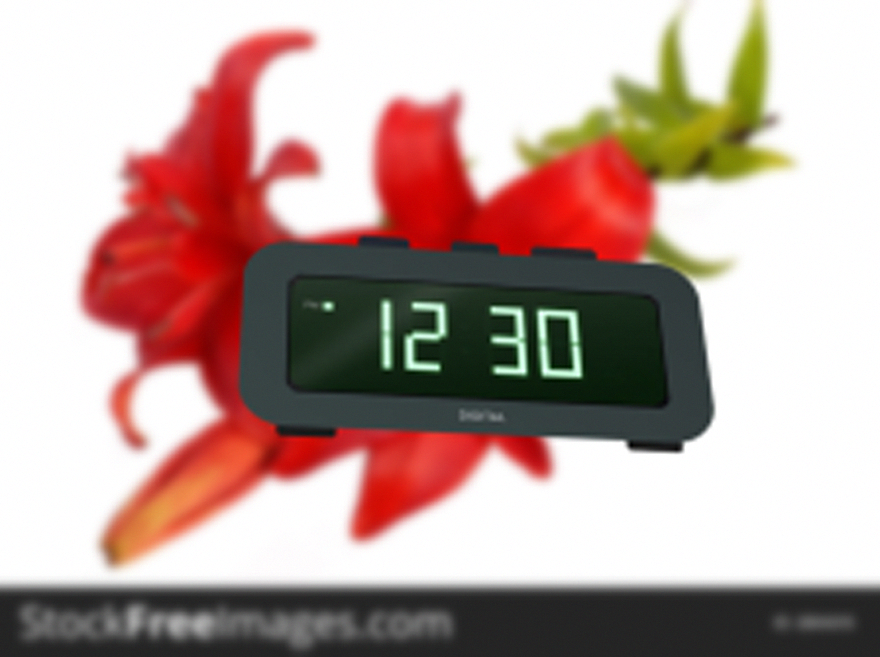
12:30
